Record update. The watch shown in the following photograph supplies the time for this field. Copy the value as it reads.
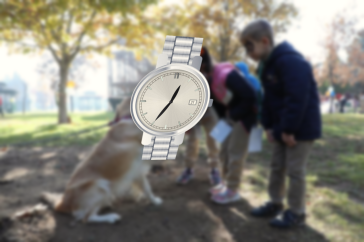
12:35
